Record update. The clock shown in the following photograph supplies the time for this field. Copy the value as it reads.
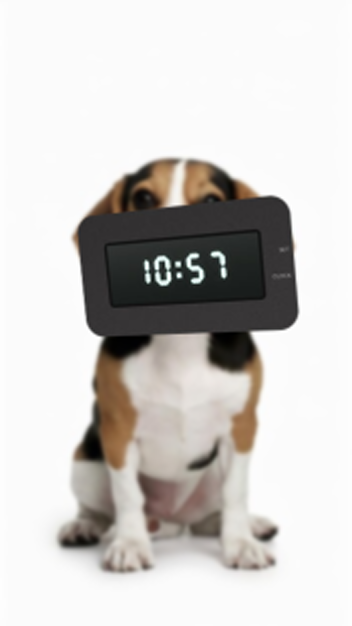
10:57
